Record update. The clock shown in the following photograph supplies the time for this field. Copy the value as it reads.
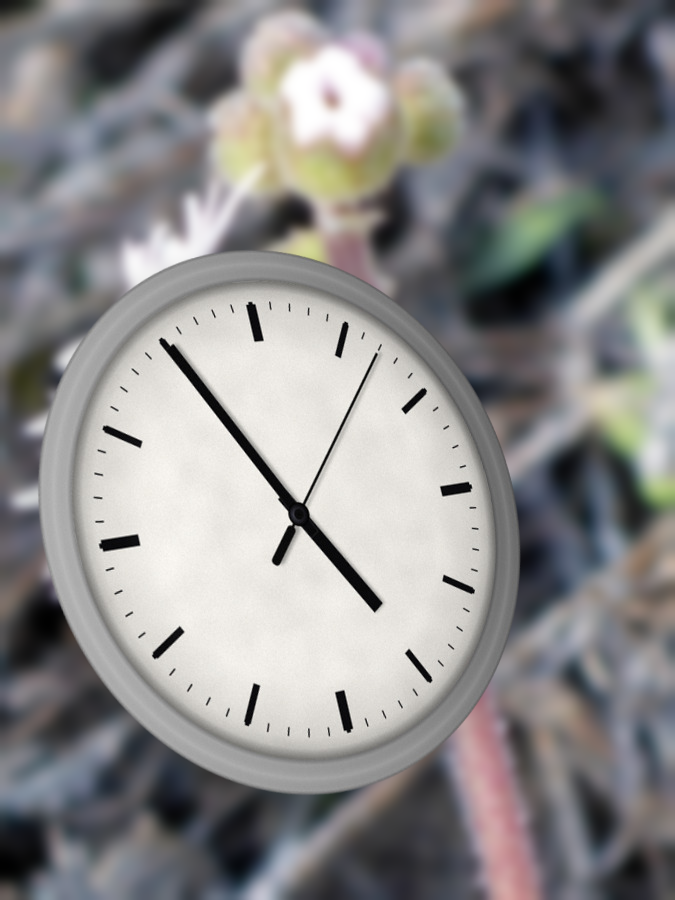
4:55:07
